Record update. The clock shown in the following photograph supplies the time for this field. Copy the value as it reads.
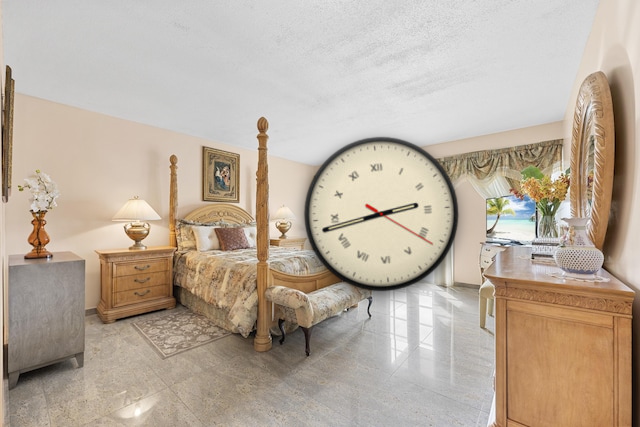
2:43:21
